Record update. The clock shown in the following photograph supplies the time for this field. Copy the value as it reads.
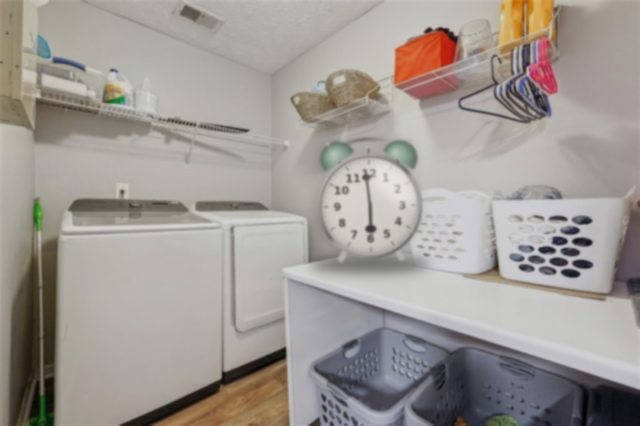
5:59
